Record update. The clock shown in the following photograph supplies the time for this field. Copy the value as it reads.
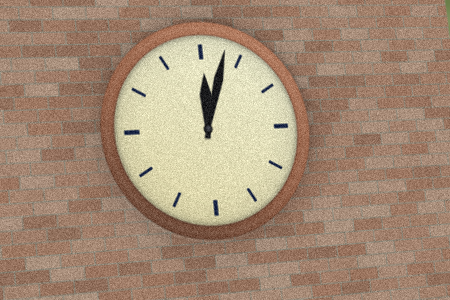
12:03
